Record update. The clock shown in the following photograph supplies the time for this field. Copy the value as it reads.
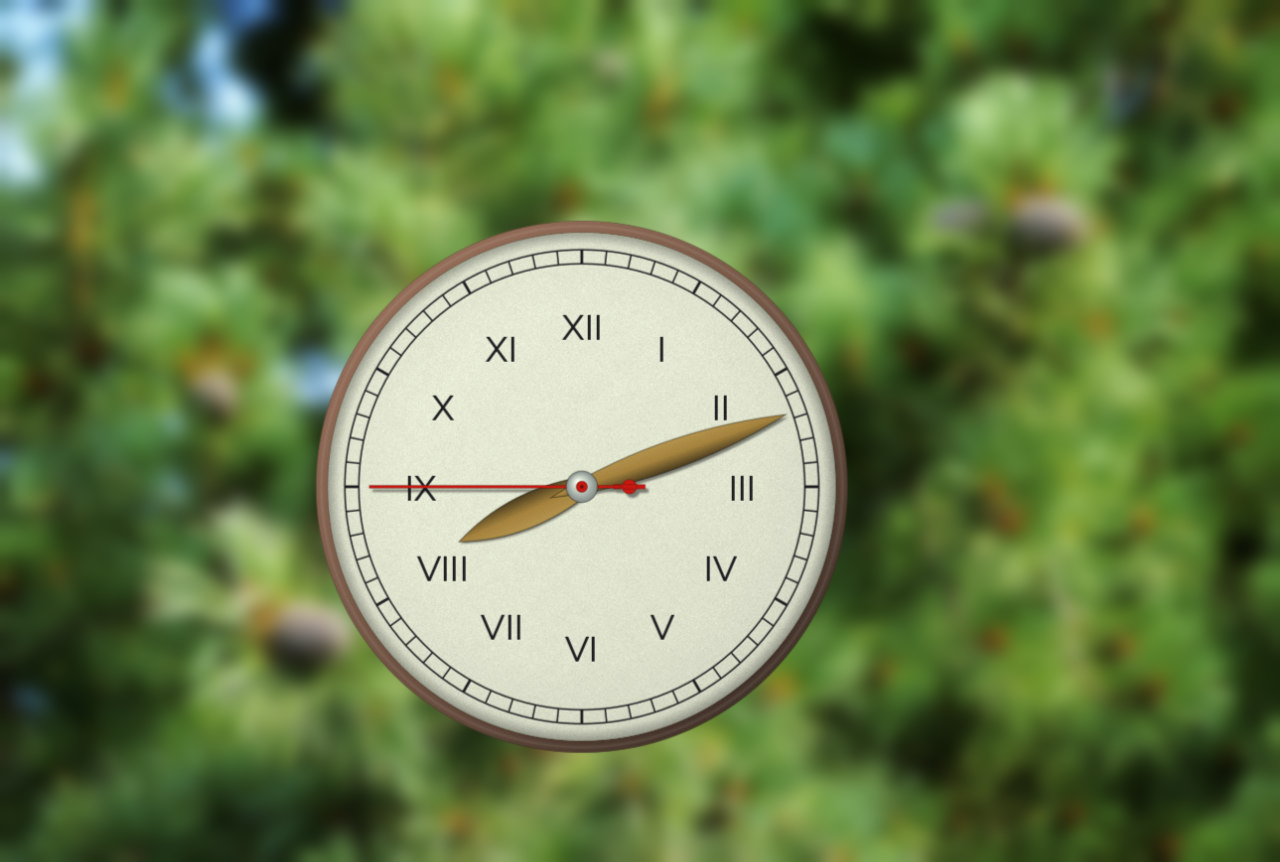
8:11:45
